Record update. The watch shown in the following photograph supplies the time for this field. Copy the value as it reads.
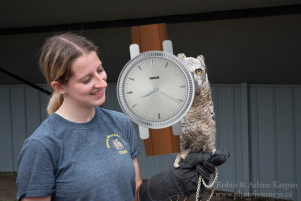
8:21
